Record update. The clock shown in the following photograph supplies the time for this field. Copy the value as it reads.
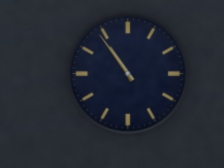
10:54
